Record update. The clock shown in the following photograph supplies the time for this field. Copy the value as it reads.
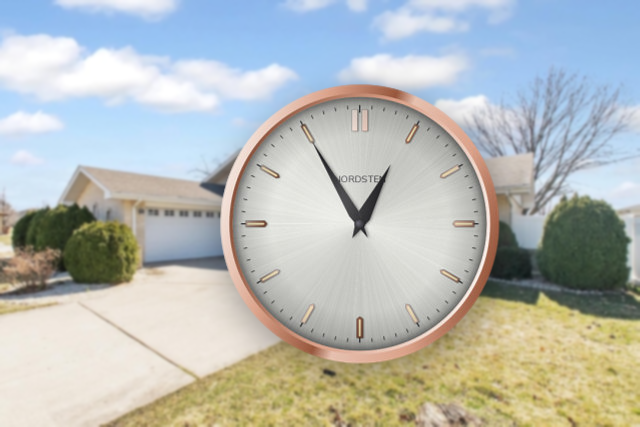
12:55
